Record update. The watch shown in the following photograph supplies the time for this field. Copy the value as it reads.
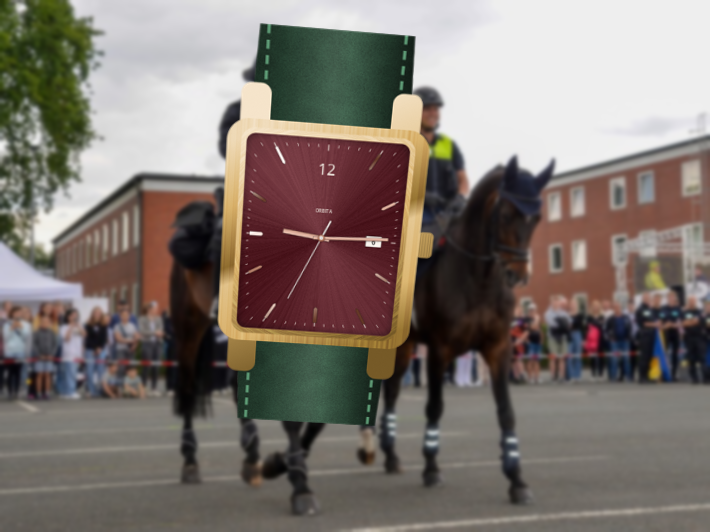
9:14:34
